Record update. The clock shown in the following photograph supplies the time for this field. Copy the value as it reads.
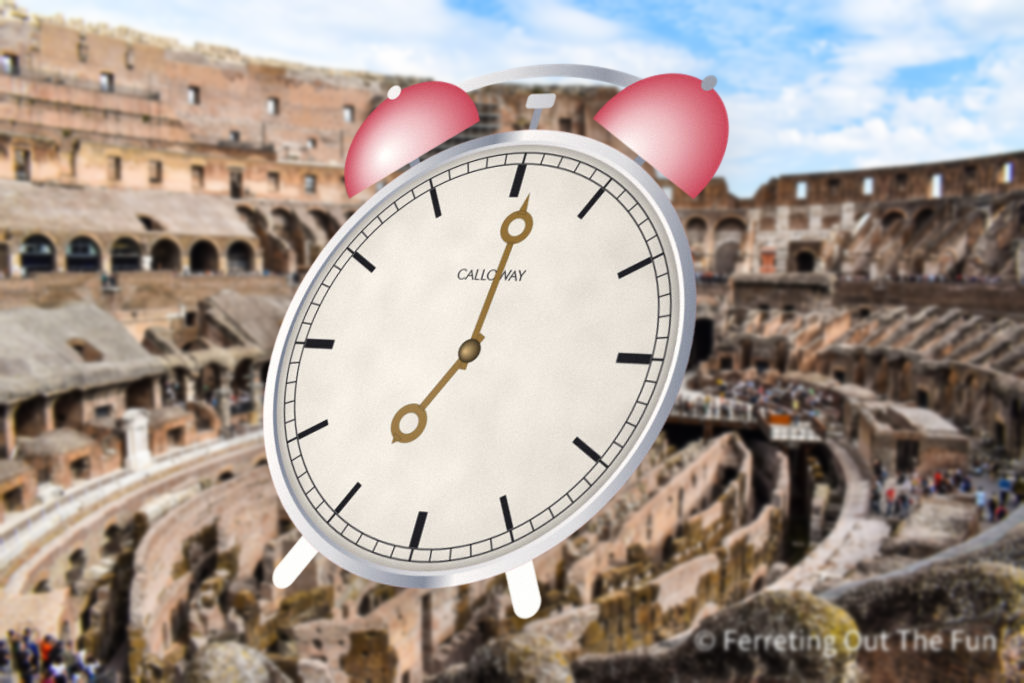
7:01
